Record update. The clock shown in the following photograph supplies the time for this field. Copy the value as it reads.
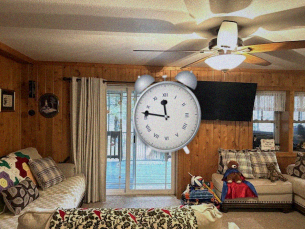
11:47
